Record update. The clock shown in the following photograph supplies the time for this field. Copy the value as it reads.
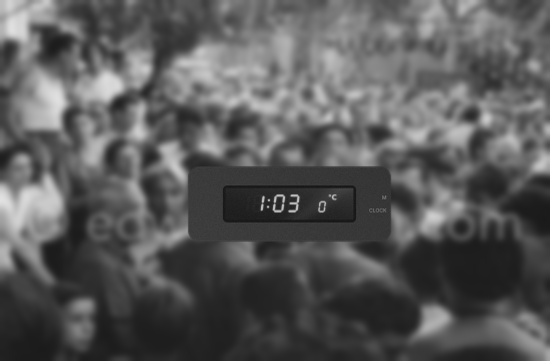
1:03
